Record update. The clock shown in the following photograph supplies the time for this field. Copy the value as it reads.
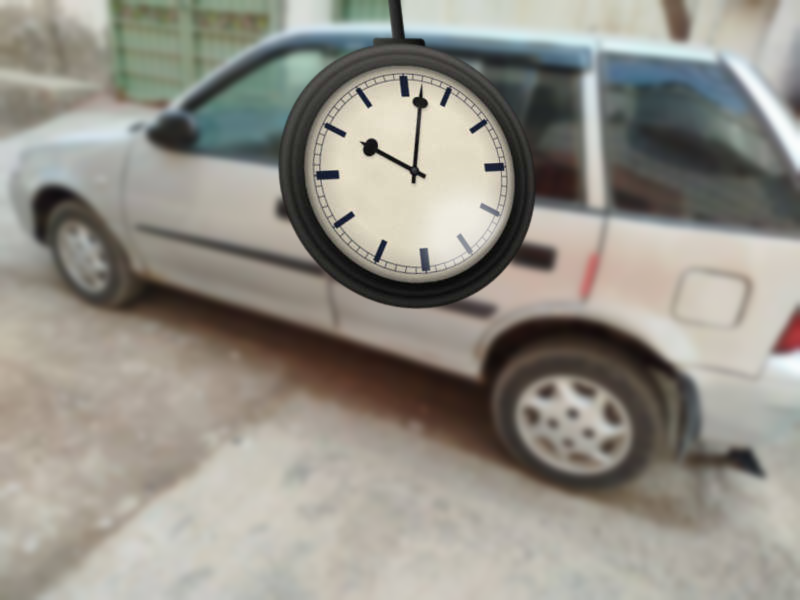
10:02
